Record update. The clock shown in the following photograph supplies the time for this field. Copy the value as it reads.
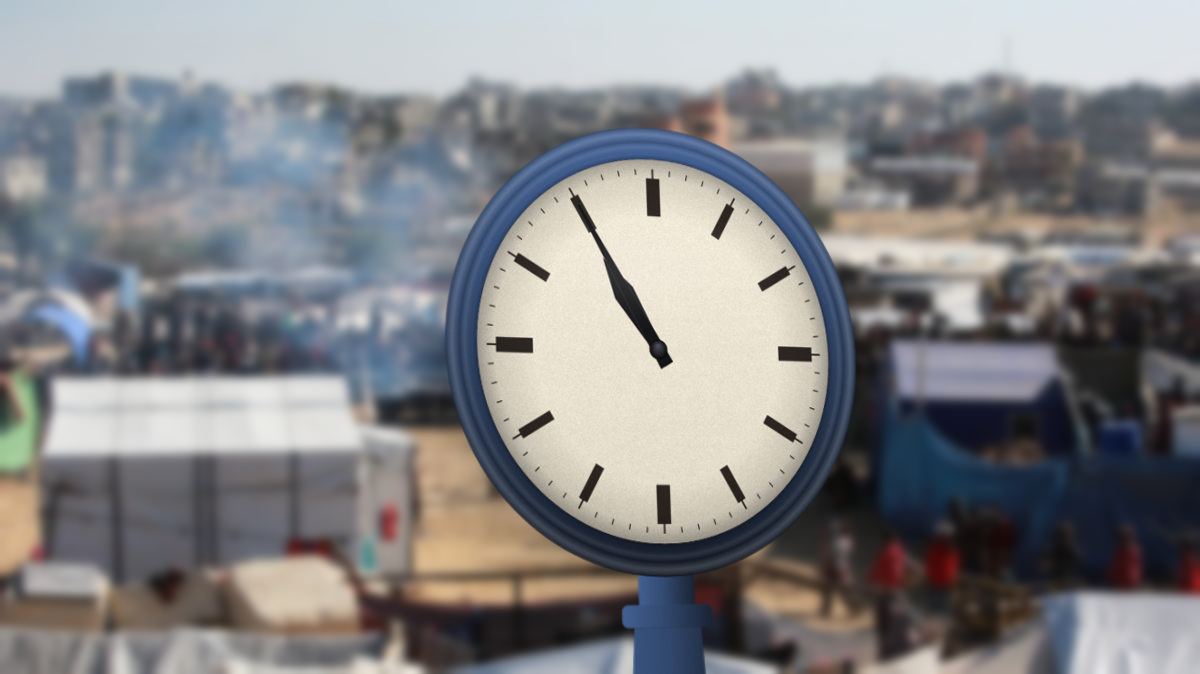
10:55
